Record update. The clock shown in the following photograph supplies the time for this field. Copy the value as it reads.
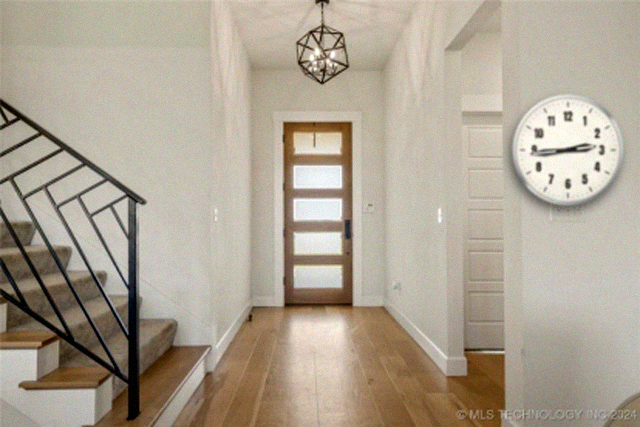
2:44
